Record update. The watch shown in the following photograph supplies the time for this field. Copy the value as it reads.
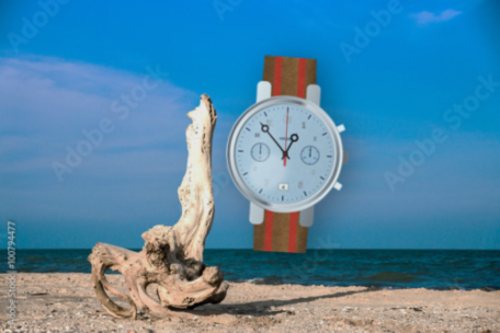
12:53
